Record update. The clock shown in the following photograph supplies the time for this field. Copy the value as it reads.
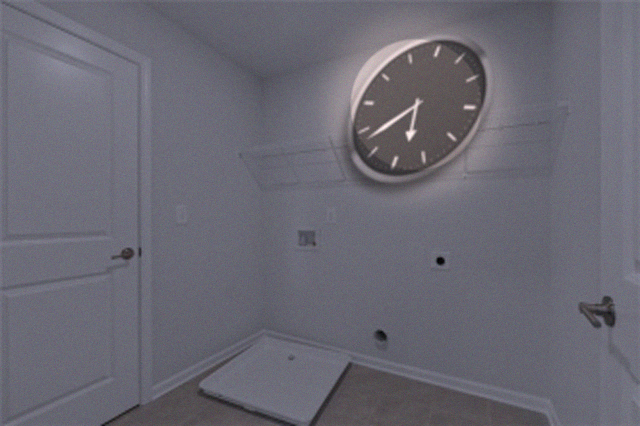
5:38
